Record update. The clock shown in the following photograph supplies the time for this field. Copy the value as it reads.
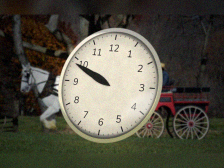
9:49
